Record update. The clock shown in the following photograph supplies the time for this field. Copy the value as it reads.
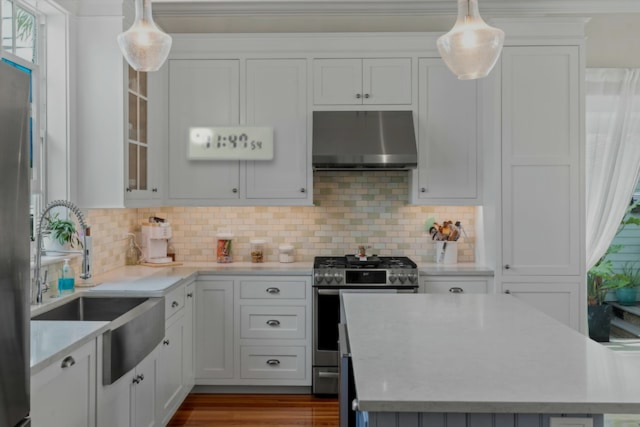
11:47
